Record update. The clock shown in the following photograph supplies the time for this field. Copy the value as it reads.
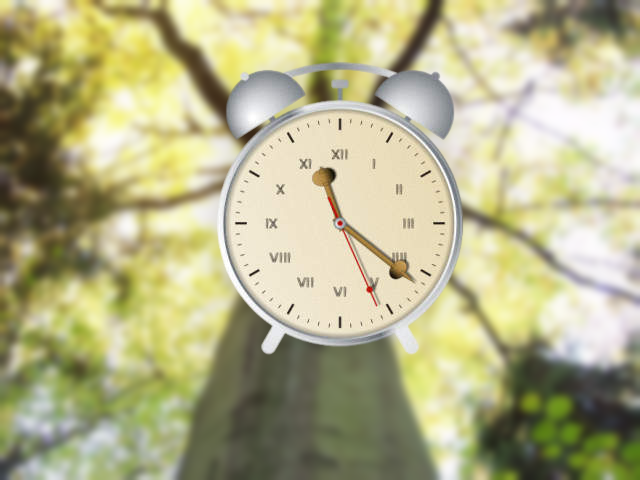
11:21:26
